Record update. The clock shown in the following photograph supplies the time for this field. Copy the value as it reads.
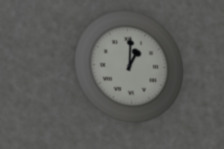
1:01
